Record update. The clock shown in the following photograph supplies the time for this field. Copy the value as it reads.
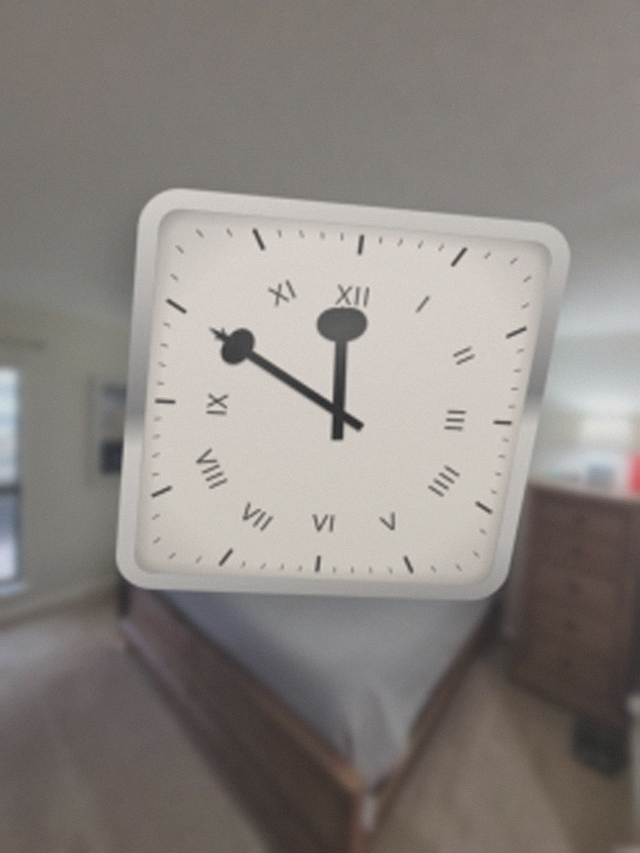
11:50
